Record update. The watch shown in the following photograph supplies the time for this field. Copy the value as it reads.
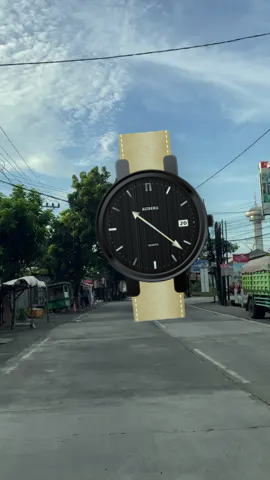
10:22
